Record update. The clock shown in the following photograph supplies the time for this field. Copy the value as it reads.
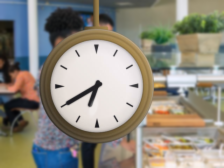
6:40
